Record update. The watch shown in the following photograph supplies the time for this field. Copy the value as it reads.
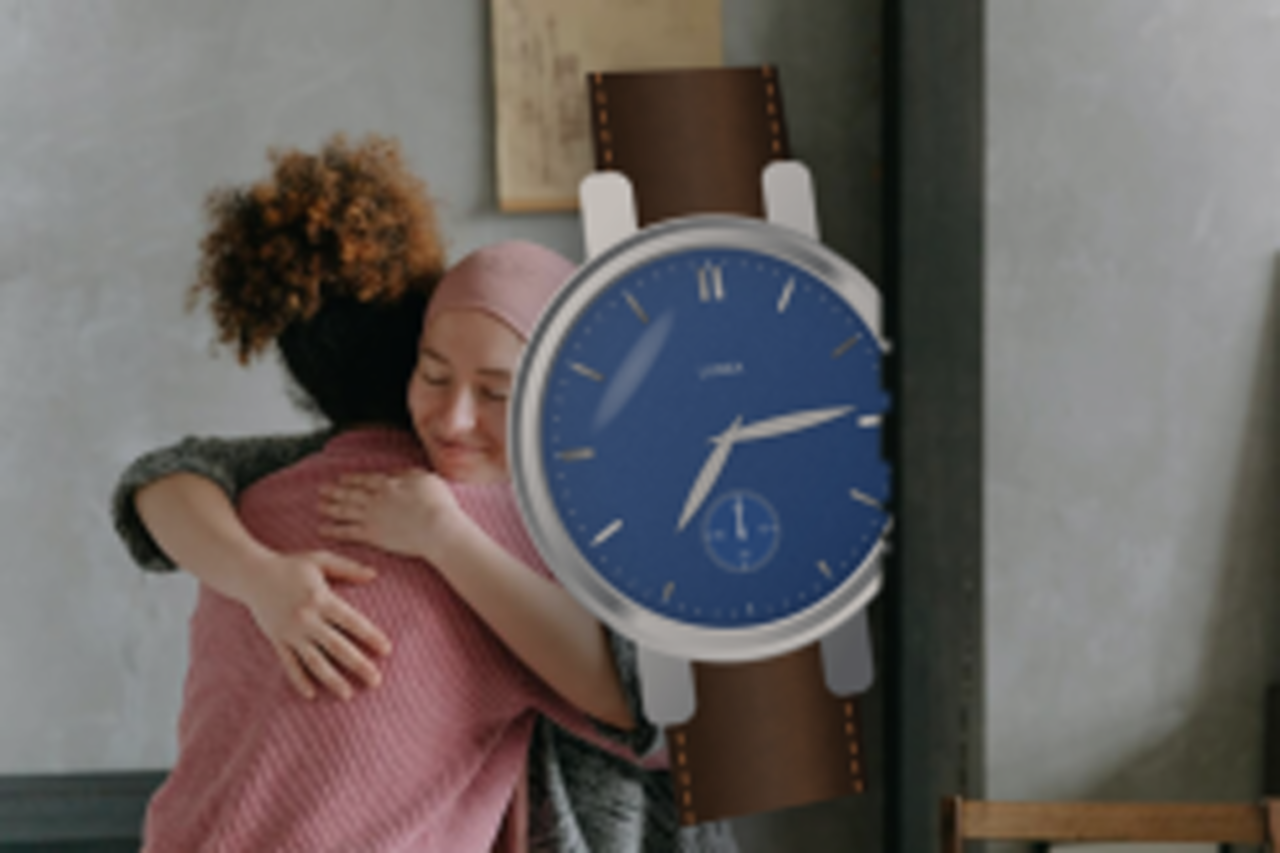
7:14
